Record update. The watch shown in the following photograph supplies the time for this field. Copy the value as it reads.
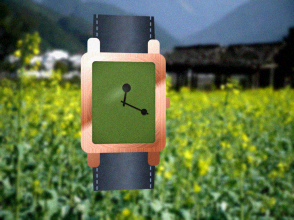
12:19
